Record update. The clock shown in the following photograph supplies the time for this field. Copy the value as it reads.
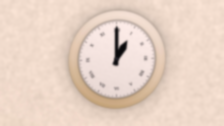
1:00
